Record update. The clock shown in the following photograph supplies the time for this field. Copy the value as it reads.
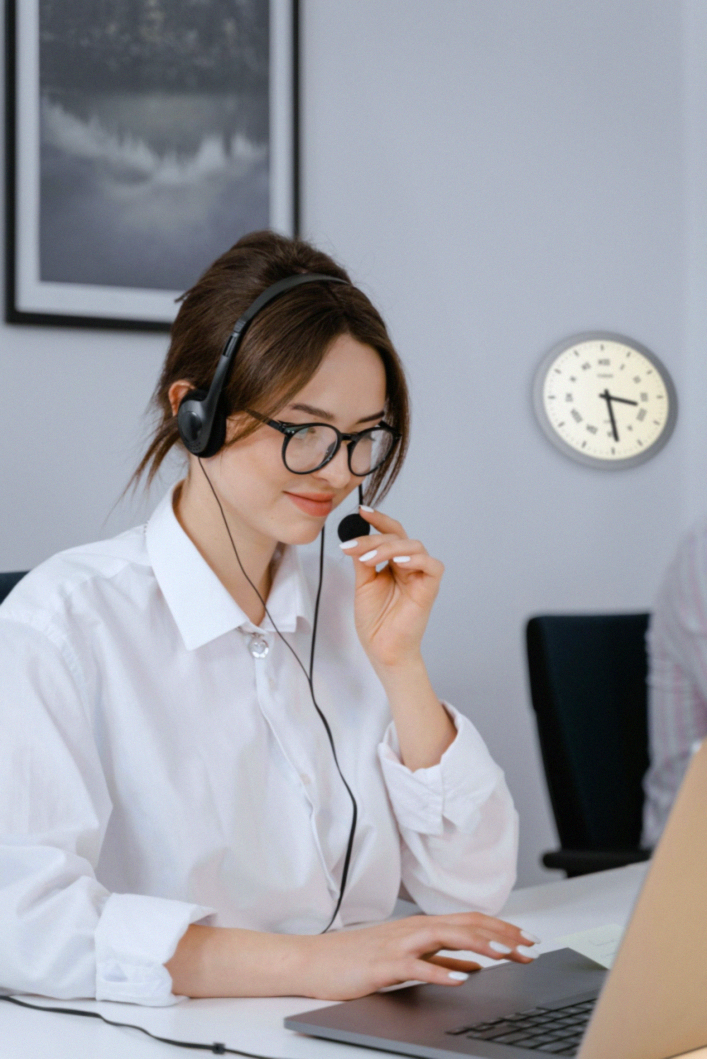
3:29
